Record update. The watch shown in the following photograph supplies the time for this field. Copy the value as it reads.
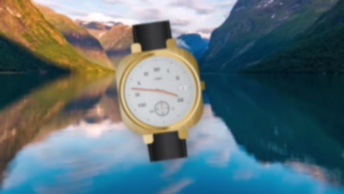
3:47
